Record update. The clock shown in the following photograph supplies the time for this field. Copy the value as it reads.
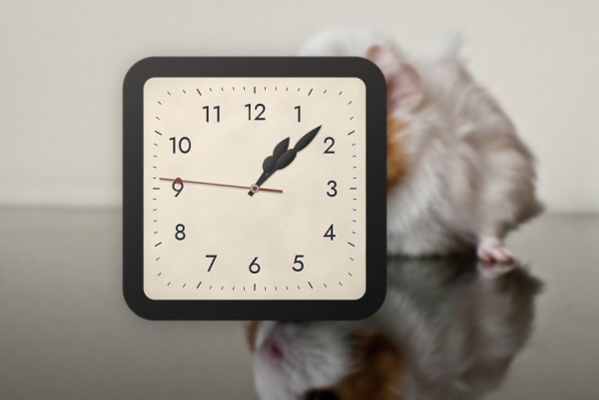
1:07:46
